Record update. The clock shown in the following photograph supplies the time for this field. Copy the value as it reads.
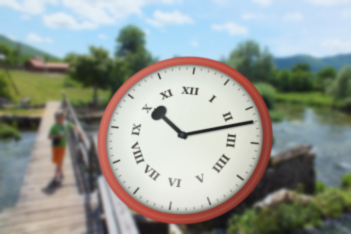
10:12
